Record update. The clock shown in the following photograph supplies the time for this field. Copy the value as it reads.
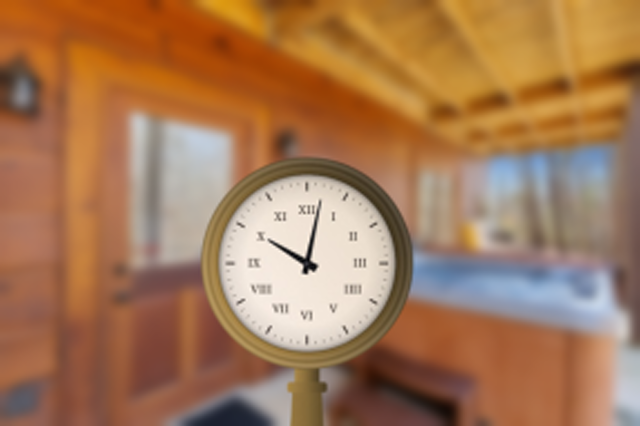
10:02
